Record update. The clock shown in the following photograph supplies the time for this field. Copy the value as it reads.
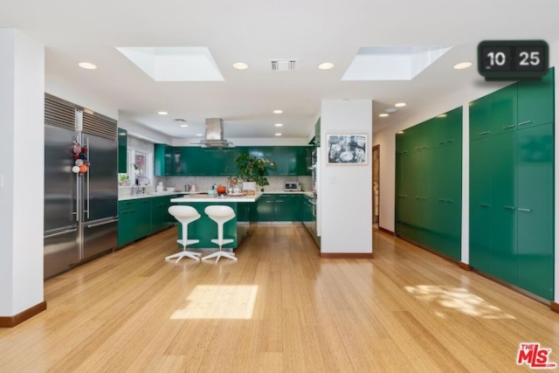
10:25
